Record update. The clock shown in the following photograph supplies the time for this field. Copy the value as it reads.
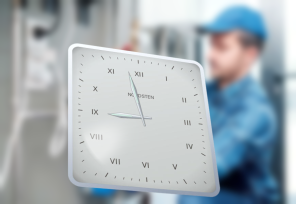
8:58
